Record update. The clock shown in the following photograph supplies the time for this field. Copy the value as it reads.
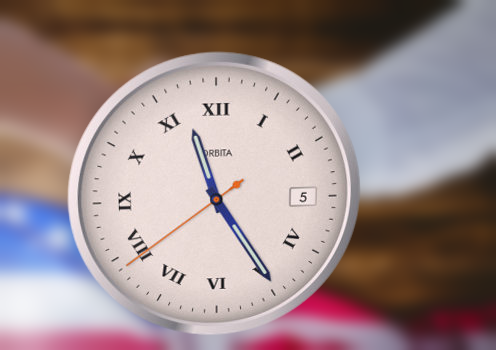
11:24:39
